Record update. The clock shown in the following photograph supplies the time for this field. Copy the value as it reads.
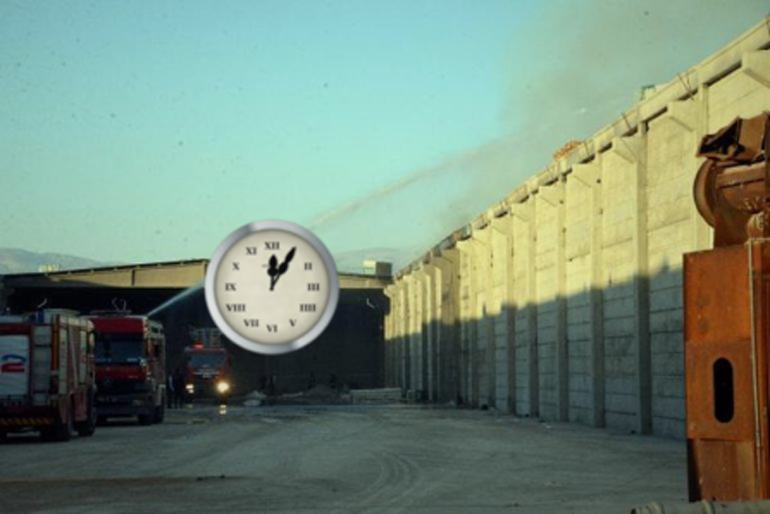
12:05
